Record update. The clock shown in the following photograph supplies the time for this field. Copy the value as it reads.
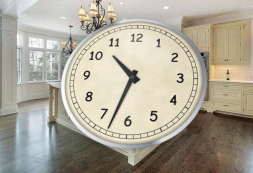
10:33
